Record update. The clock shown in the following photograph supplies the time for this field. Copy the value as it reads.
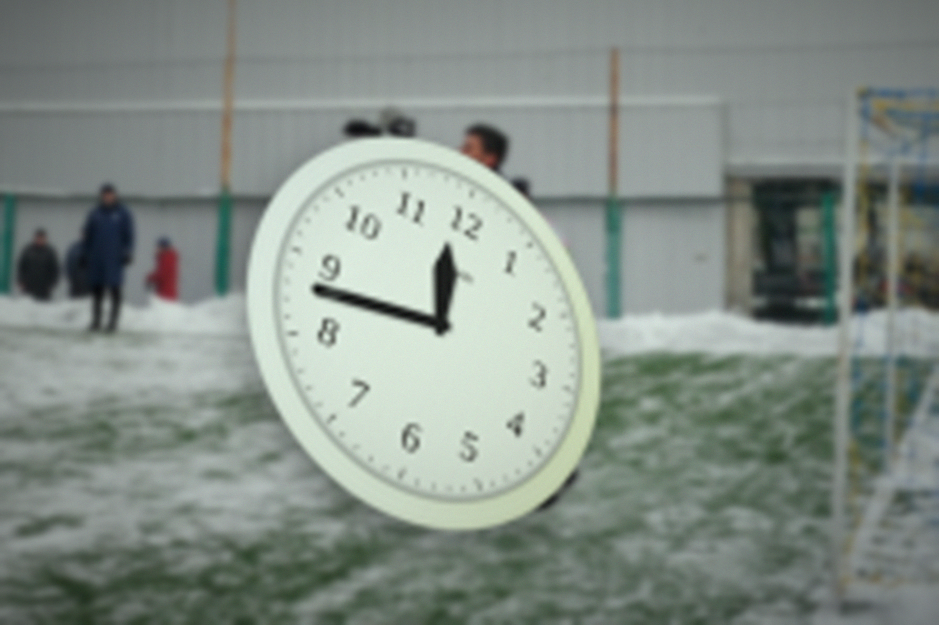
11:43
